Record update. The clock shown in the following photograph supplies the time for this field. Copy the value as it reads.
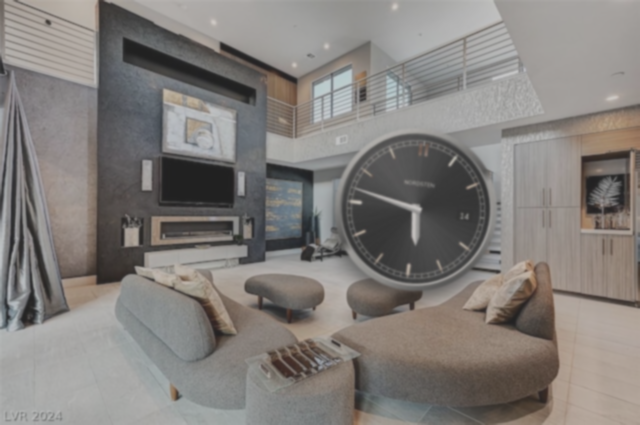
5:47
